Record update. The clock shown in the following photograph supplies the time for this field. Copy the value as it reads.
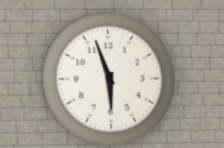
5:57
